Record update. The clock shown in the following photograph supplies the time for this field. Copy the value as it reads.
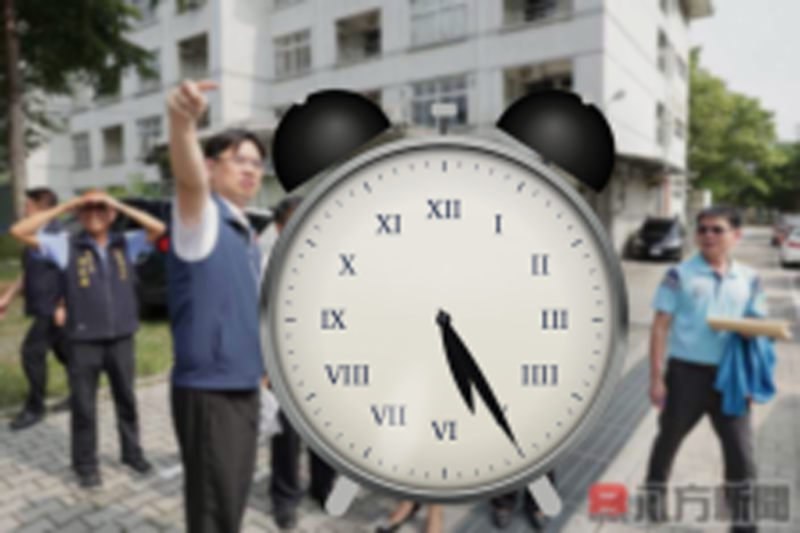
5:25
